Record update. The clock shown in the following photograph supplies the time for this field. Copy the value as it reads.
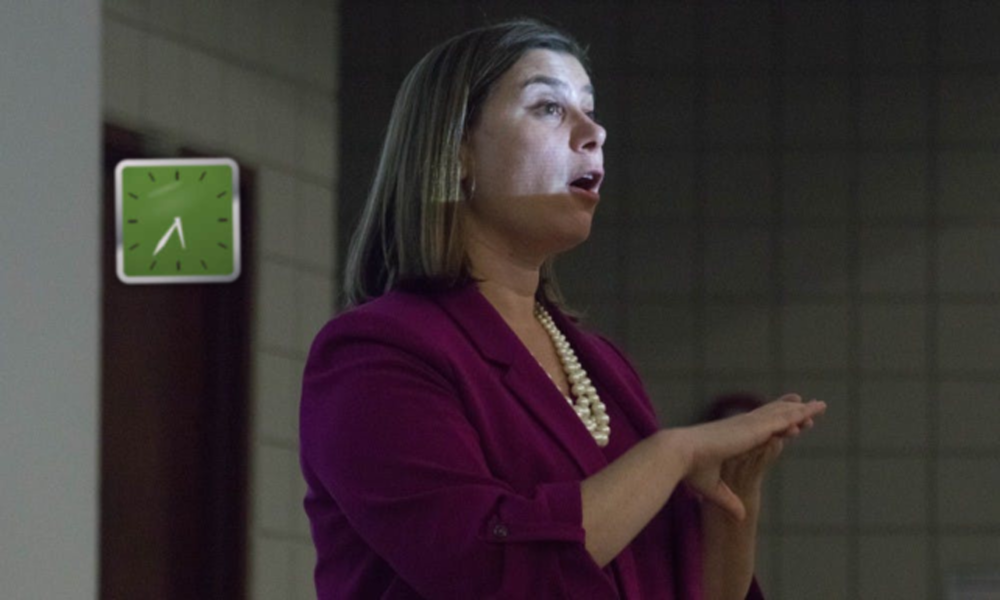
5:36
